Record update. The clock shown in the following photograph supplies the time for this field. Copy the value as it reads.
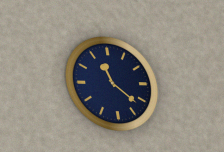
11:22
